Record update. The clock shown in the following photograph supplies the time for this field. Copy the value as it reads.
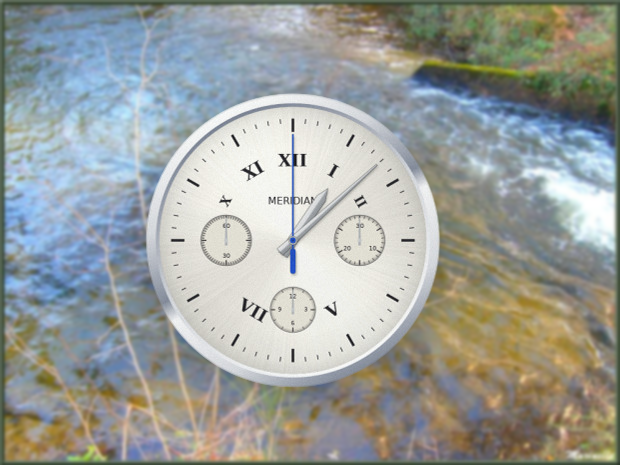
1:08
